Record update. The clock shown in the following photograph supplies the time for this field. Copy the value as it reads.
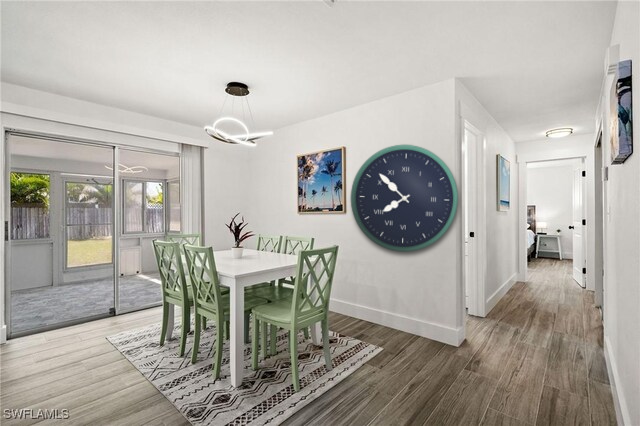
7:52
